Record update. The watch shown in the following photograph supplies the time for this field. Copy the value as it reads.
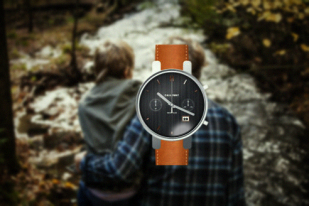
10:19
